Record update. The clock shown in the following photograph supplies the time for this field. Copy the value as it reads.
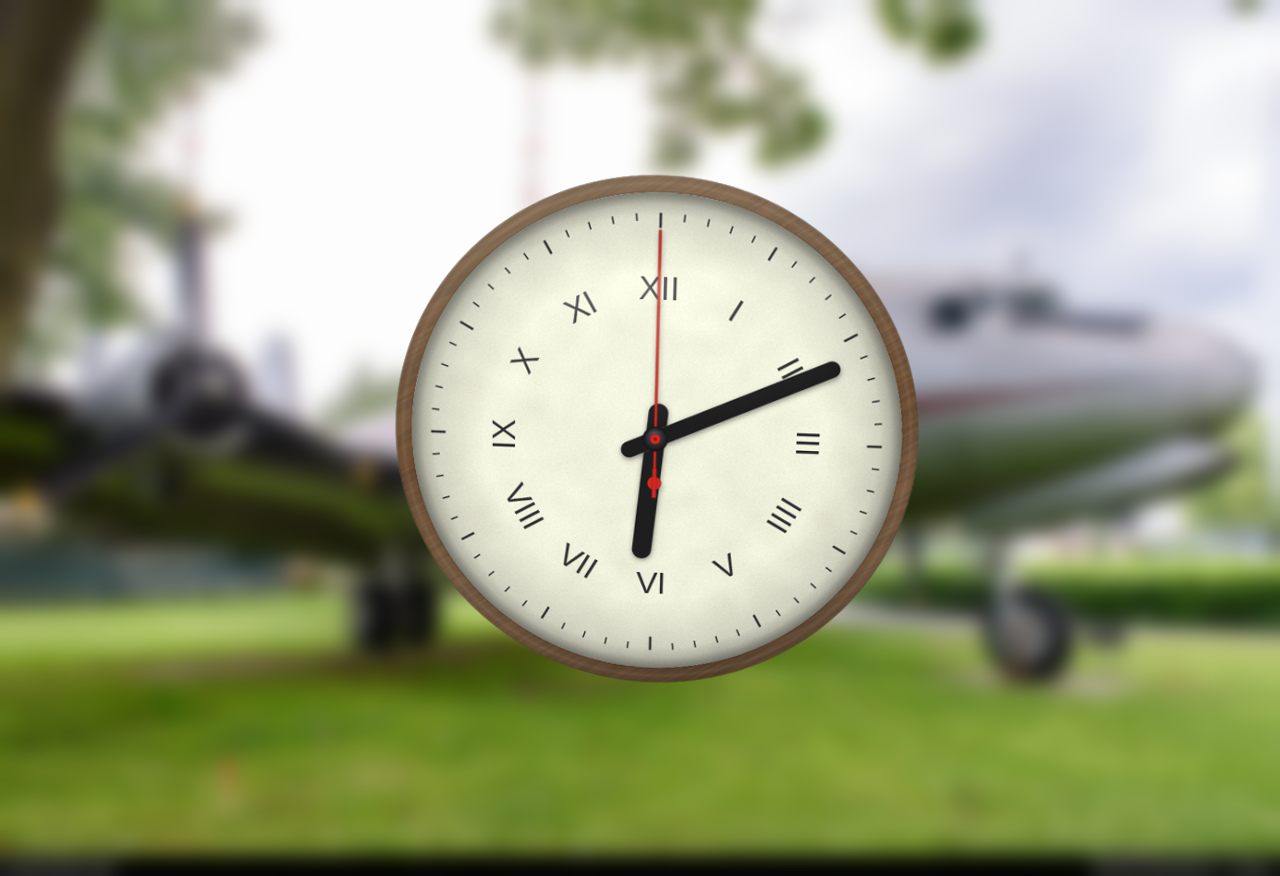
6:11:00
